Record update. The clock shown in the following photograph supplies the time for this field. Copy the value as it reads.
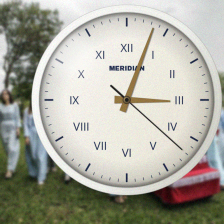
3:03:22
